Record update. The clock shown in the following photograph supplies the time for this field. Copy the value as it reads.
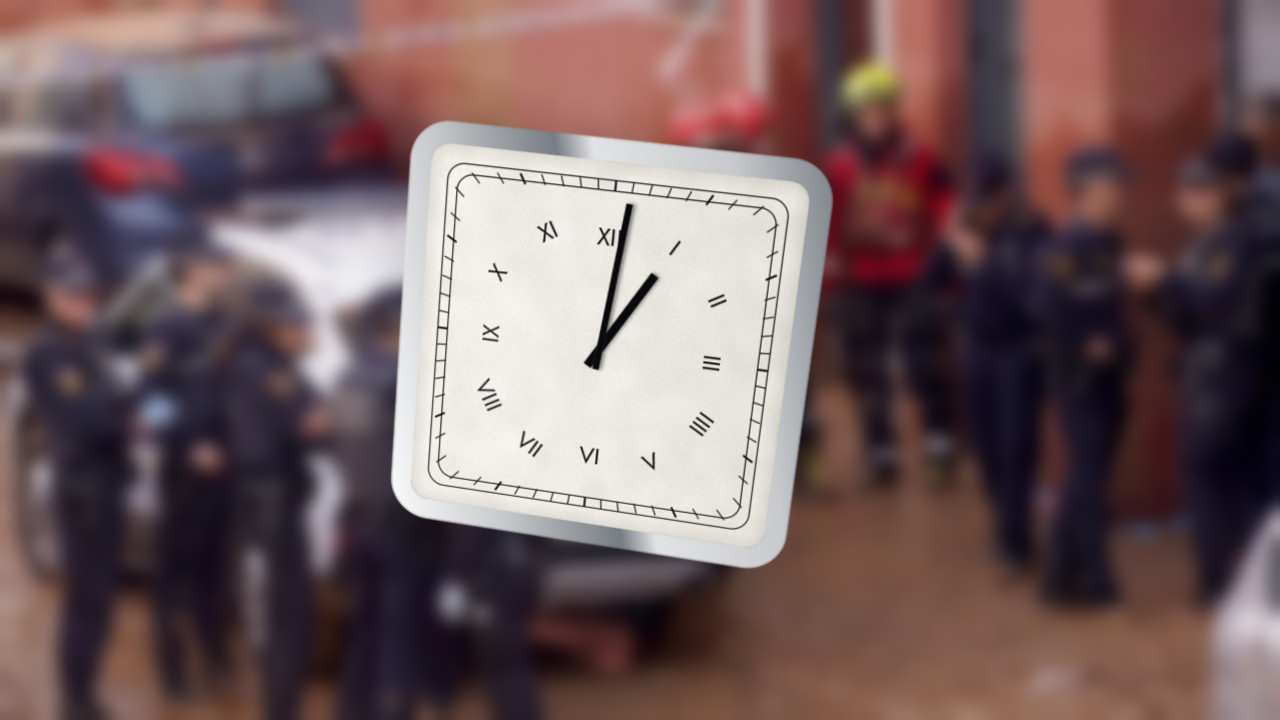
1:01
